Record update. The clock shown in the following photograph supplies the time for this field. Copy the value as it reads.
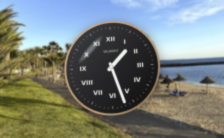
1:27
